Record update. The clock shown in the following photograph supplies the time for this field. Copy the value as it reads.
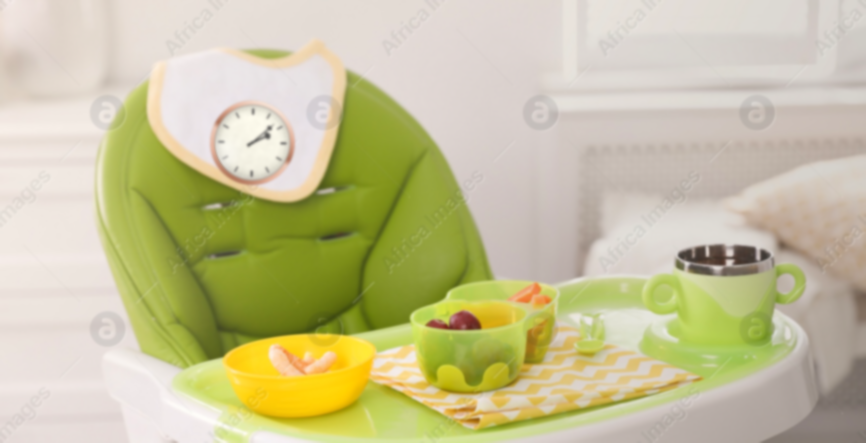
2:08
